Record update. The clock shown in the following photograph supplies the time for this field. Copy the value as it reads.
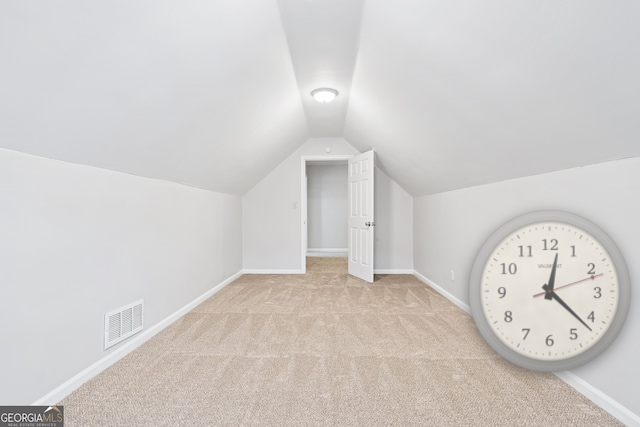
12:22:12
